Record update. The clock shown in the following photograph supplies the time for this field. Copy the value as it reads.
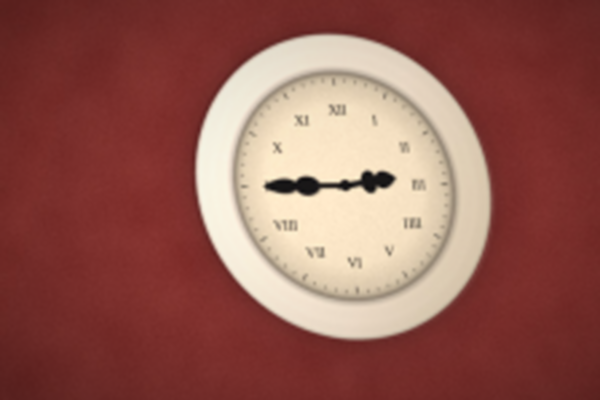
2:45
